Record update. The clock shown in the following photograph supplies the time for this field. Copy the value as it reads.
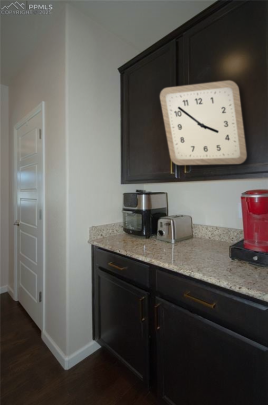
3:52
